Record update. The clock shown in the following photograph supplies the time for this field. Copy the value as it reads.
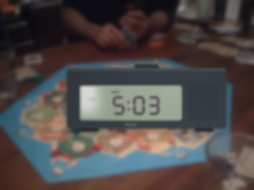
5:03
